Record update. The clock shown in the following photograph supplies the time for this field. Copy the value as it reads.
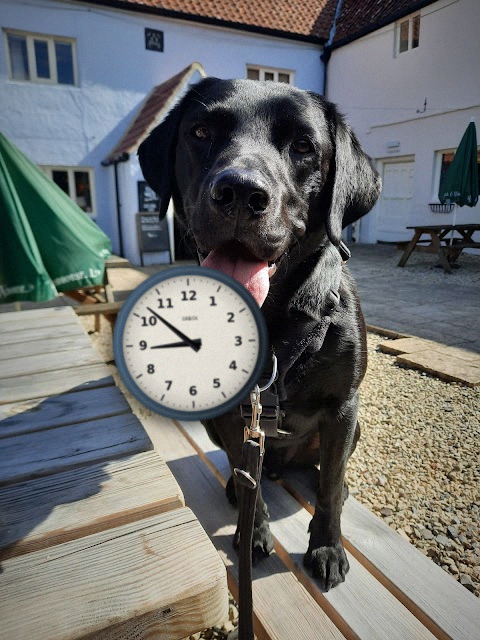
8:52
